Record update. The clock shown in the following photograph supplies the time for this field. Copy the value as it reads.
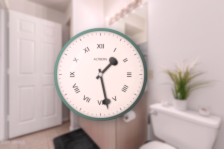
1:28
